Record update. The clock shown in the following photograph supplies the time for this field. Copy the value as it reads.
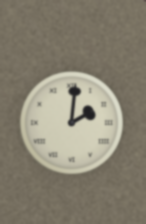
2:01
